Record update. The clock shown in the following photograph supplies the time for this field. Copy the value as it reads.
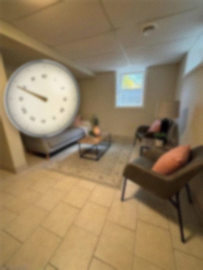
9:49
